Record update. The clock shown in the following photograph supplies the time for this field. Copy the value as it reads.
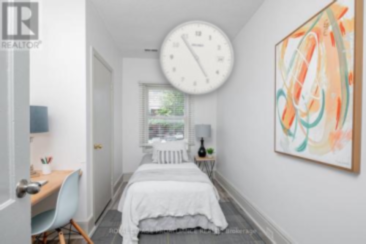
4:54
